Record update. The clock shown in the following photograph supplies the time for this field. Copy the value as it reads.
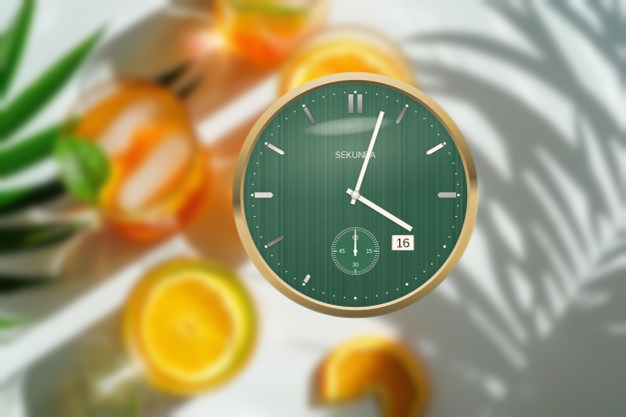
4:03
